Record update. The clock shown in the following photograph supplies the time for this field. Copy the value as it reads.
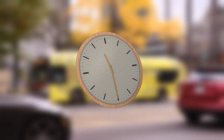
11:30
